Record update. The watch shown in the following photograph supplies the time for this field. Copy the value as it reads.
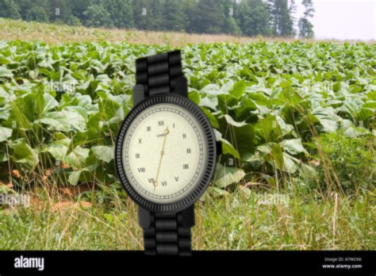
12:33
